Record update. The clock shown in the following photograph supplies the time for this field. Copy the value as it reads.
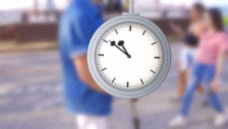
10:51
